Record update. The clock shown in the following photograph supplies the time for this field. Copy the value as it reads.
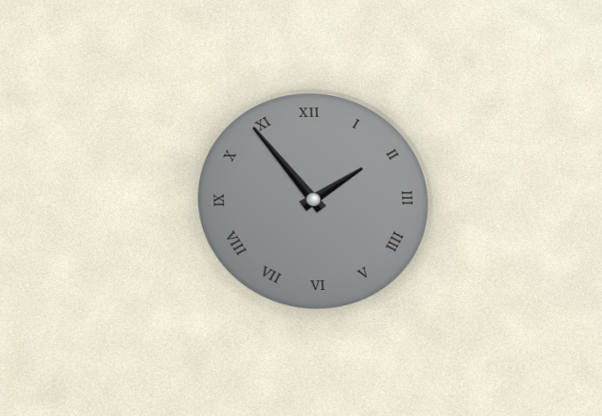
1:54
